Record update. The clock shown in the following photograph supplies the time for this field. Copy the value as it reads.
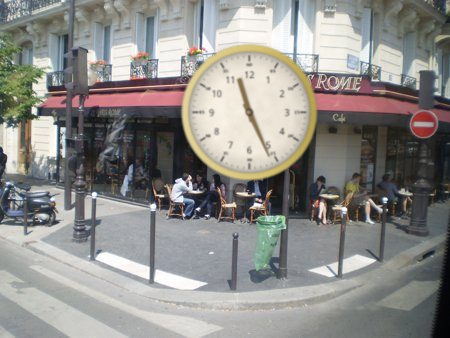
11:26
